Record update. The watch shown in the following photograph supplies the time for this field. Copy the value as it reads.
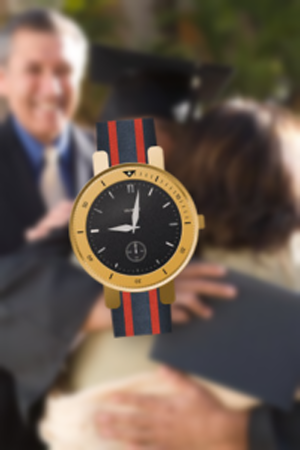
9:02
